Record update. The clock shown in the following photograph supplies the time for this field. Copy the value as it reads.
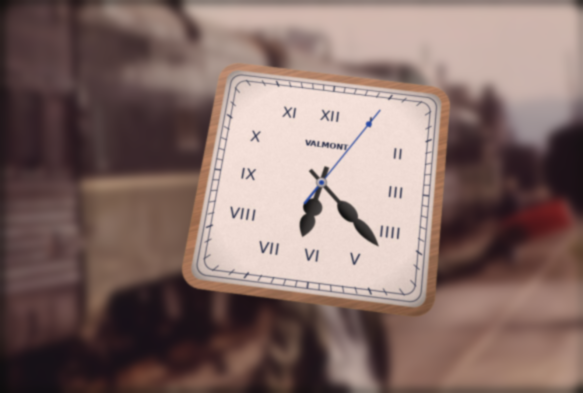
6:22:05
